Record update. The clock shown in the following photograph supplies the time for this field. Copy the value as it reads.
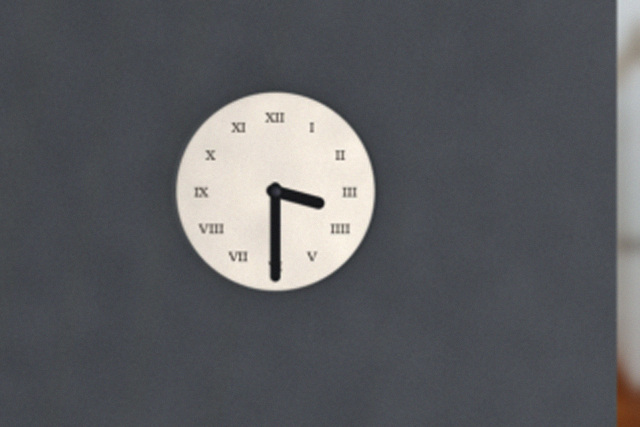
3:30
